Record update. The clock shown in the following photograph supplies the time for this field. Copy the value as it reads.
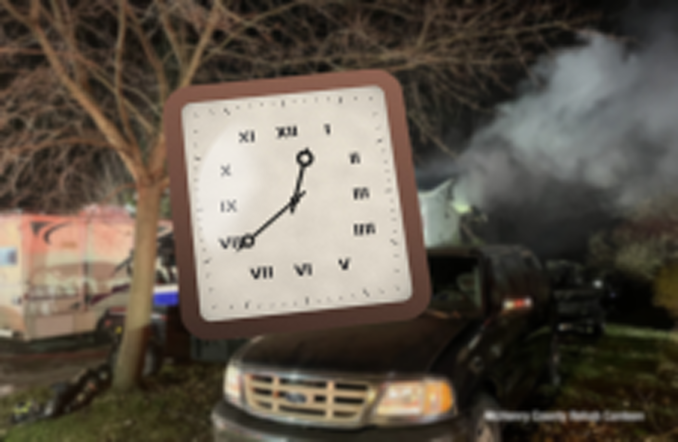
12:39
